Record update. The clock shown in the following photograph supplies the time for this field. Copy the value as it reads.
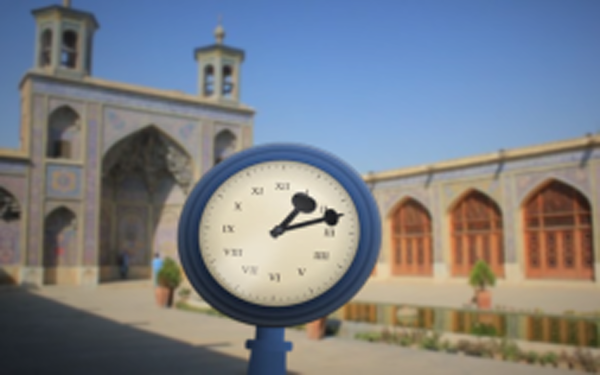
1:12
